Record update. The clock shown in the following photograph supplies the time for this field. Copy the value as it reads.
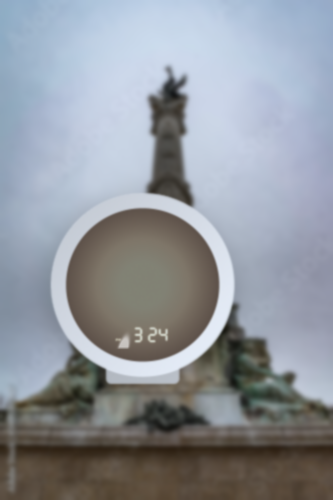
3:24
